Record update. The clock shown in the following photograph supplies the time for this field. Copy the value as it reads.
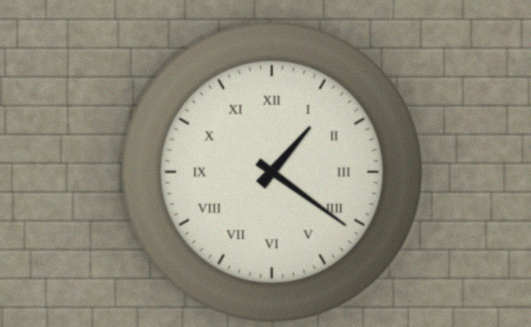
1:21
